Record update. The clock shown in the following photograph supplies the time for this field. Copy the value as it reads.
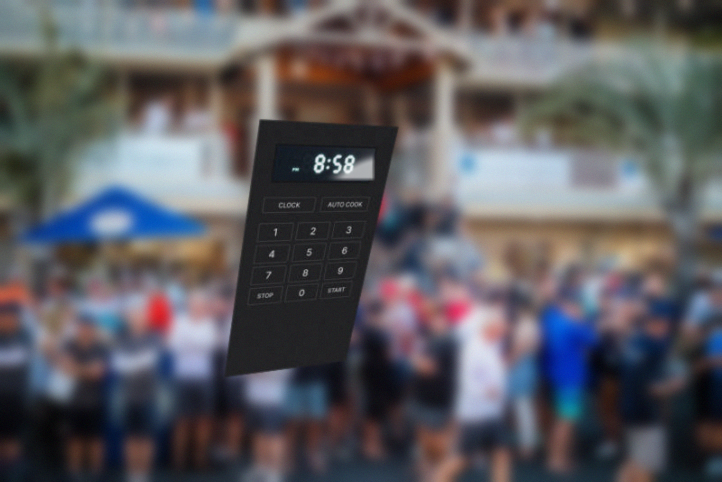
8:58
